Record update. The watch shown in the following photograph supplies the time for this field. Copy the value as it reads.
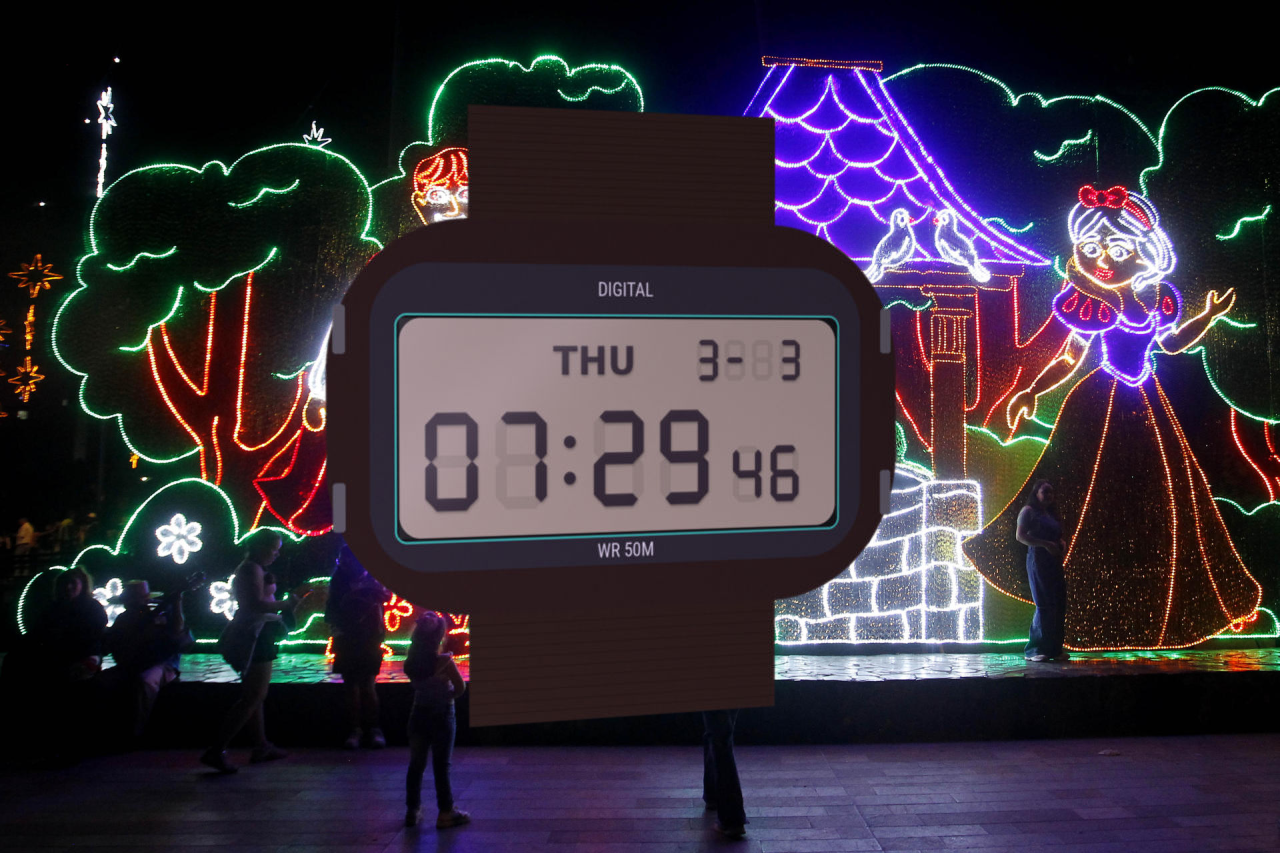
7:29:46
